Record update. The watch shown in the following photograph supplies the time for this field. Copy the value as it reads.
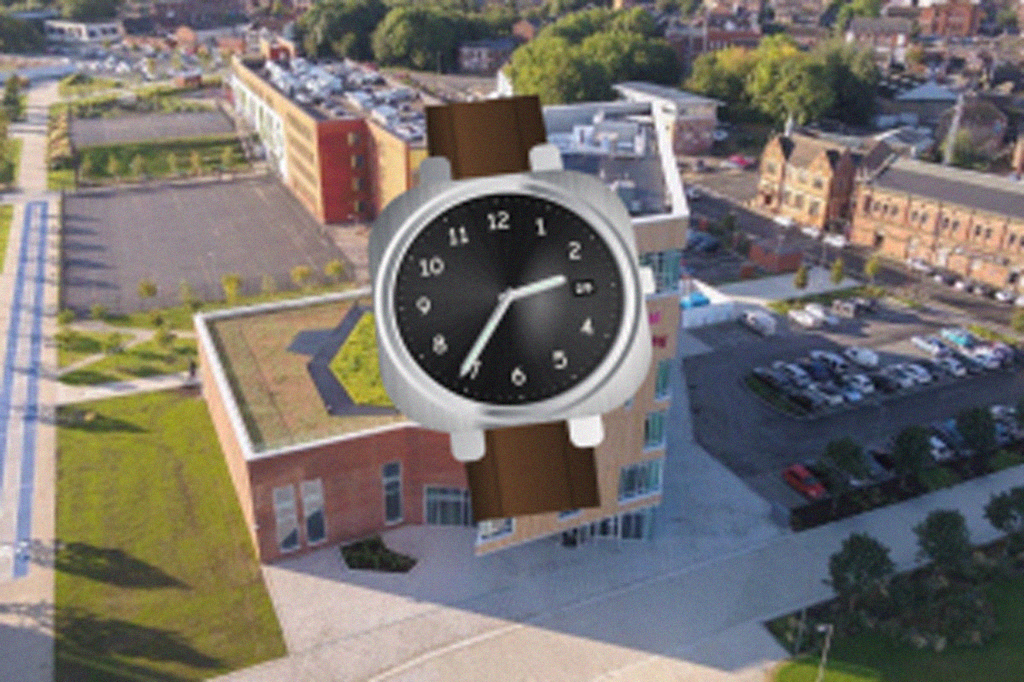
2:36
